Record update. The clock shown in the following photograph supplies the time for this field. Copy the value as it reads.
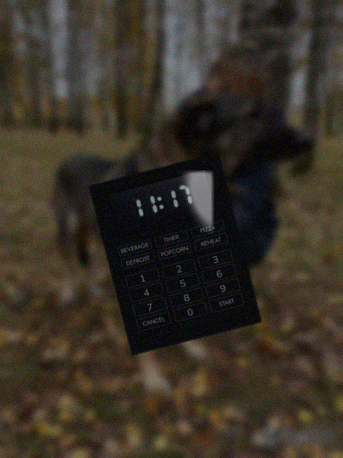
11:17
